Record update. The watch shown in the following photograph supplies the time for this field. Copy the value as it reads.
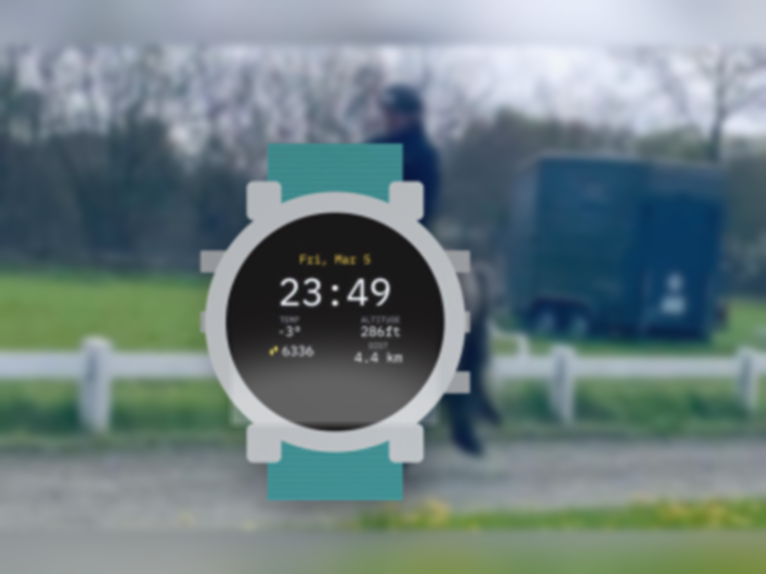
23:49
